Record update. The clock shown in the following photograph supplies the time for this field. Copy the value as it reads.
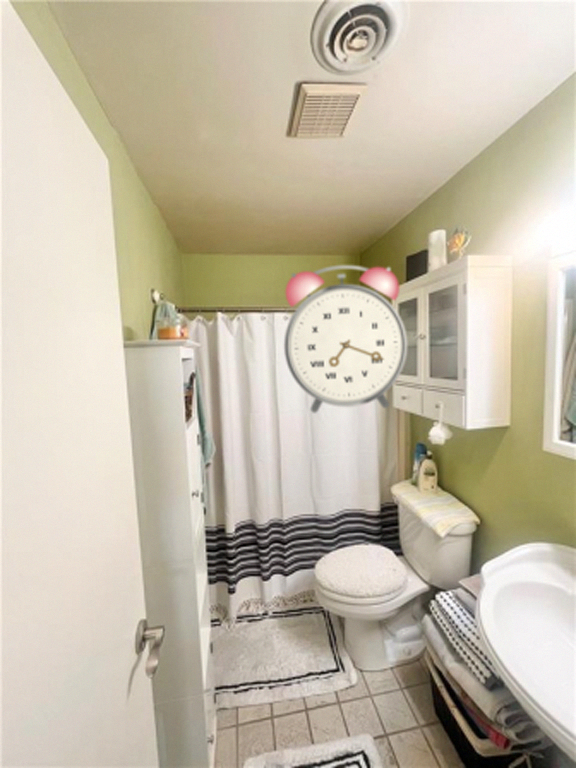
7:19
